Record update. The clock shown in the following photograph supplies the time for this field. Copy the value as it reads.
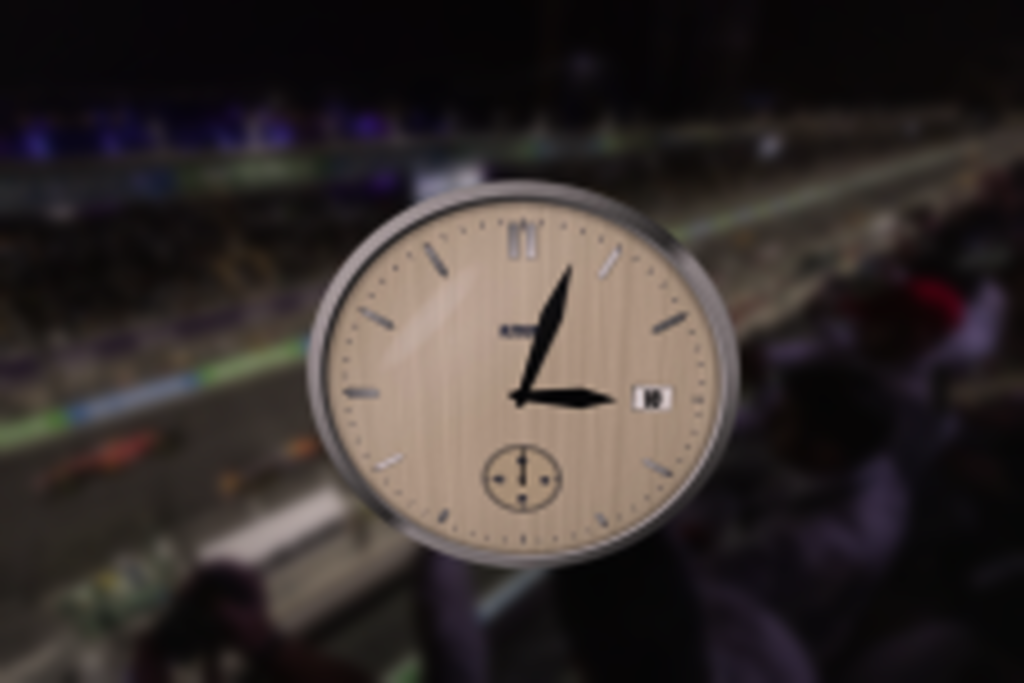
3:03
